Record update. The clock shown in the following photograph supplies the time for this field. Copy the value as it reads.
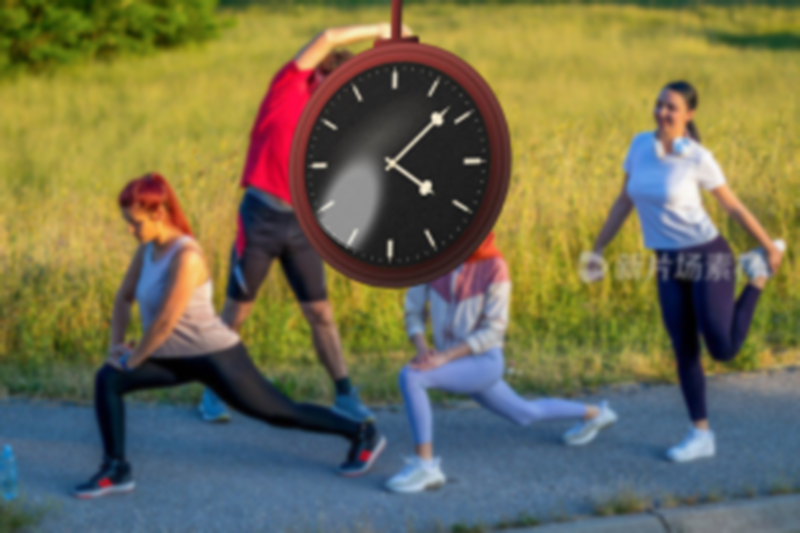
4:08
